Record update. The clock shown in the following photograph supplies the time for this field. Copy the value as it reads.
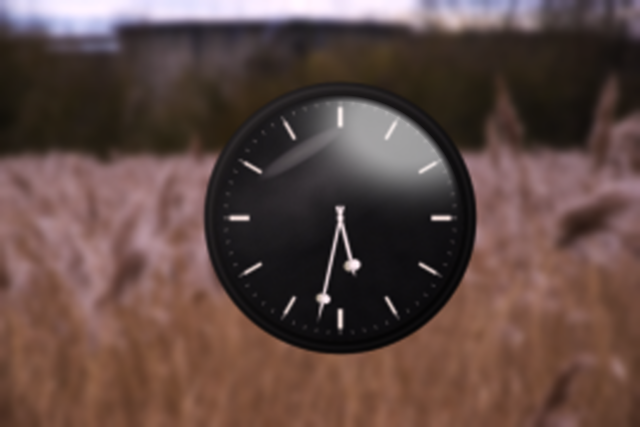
5:32
